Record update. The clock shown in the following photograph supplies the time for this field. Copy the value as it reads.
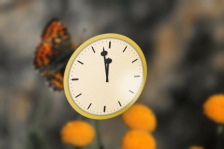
11:58
